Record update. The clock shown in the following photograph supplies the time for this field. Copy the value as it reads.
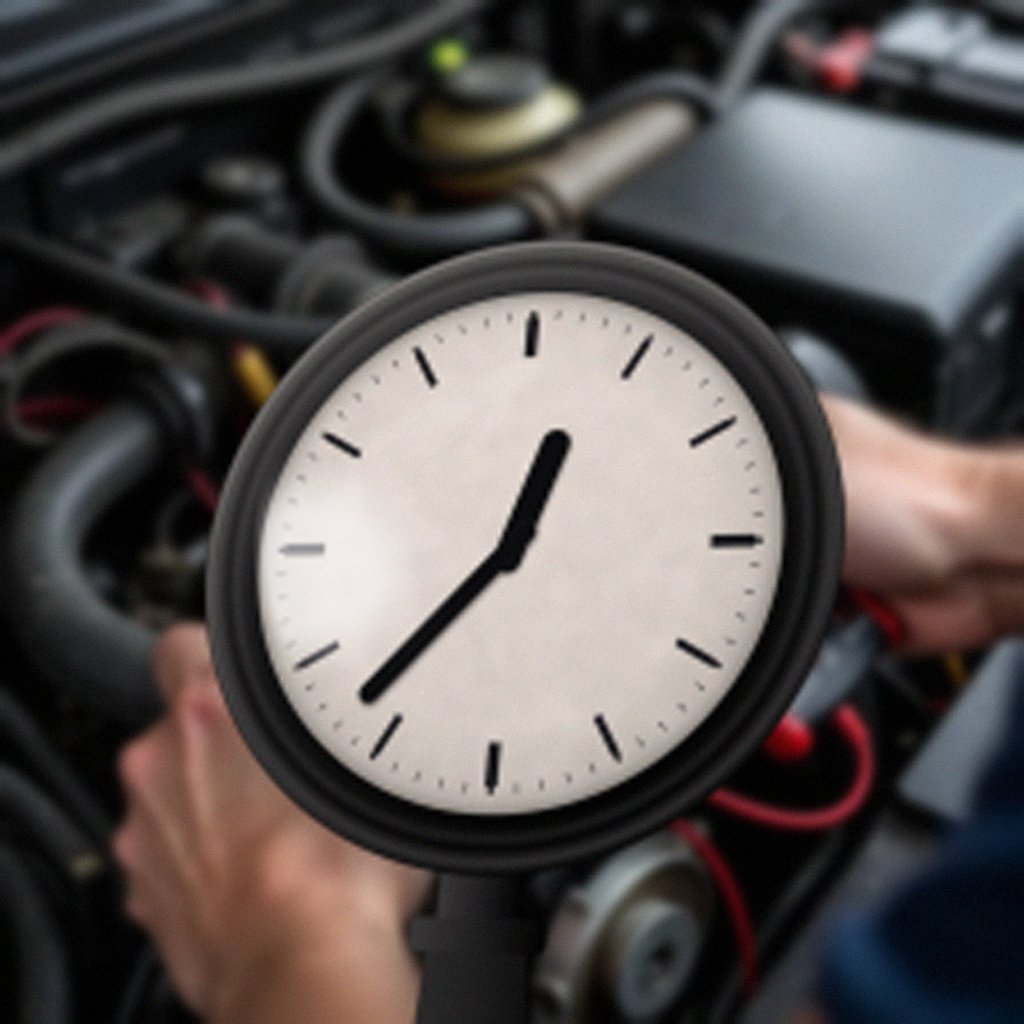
12:37
